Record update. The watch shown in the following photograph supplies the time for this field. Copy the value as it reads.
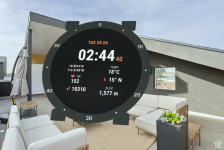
2:44
